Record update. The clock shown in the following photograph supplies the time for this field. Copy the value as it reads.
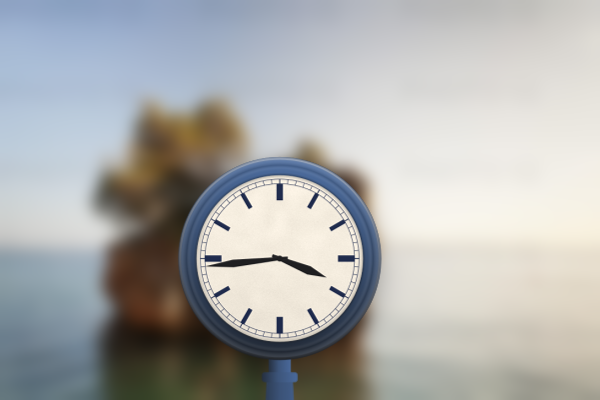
3:44
